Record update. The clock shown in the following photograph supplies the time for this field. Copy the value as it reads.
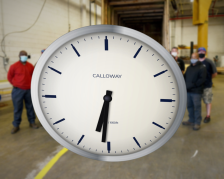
6:31
